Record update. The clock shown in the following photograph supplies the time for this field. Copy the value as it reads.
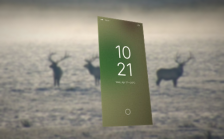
10:21
